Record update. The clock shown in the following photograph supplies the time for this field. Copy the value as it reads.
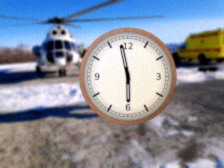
5:58
